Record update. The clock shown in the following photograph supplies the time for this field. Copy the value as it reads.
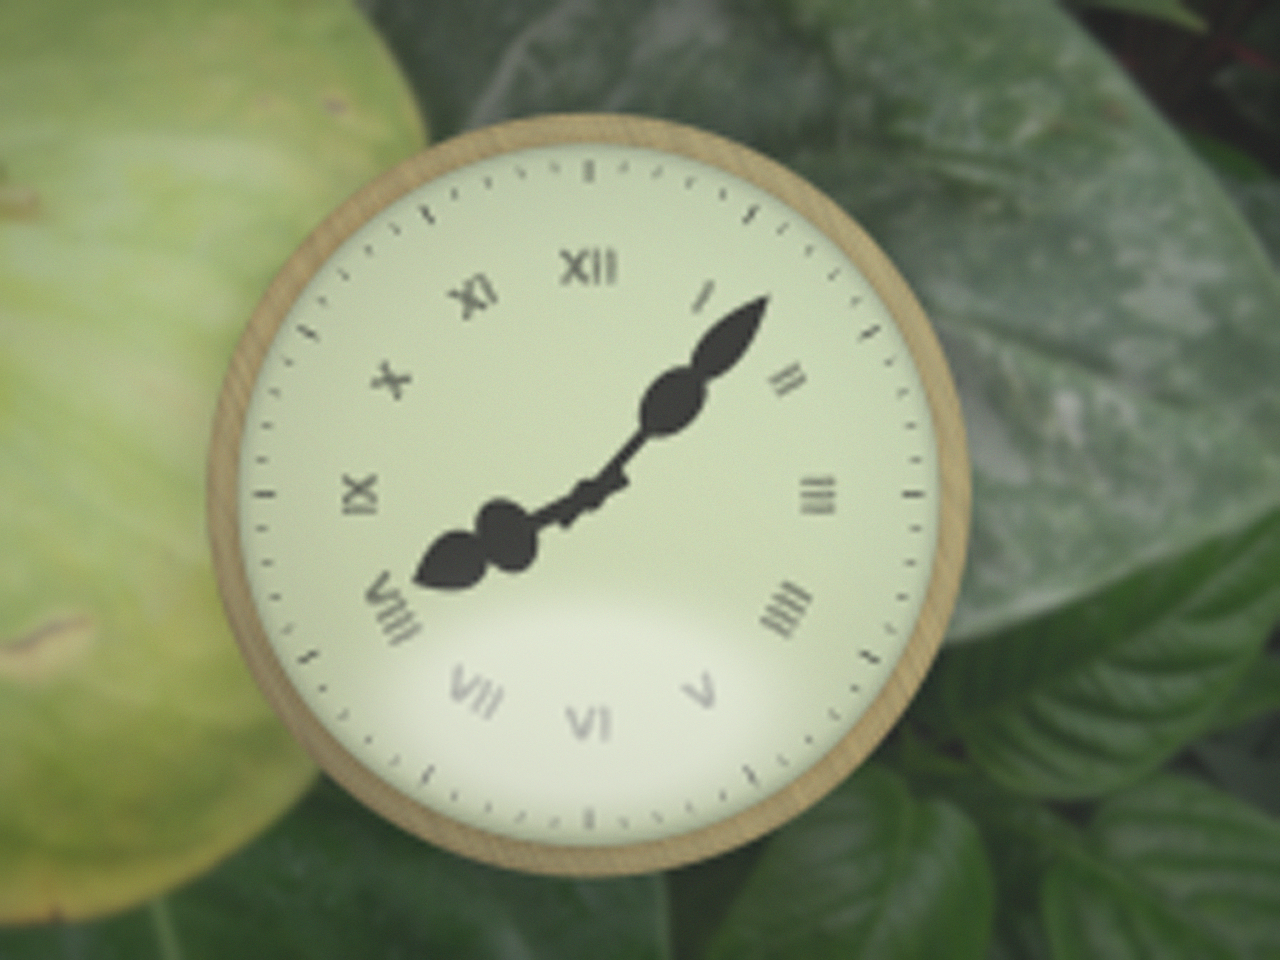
8:07
